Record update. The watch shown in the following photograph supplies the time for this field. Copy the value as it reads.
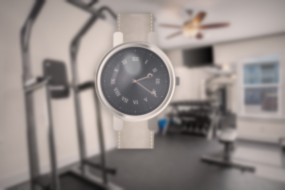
2:21
